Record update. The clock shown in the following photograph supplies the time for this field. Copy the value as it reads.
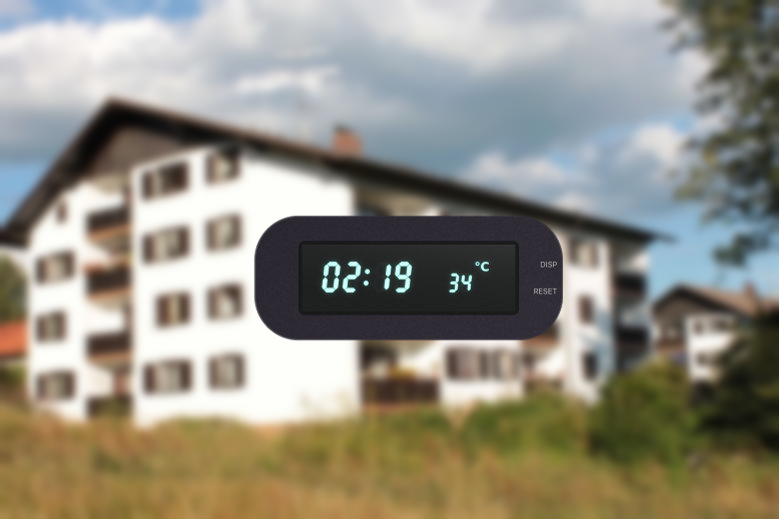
2:19
